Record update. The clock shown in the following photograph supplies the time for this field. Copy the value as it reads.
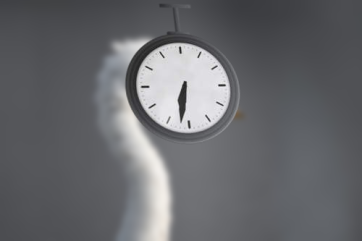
6:32
